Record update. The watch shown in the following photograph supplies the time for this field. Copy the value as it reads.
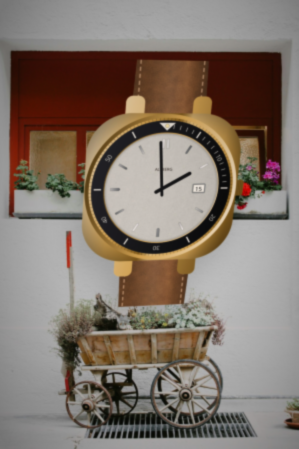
1:59
